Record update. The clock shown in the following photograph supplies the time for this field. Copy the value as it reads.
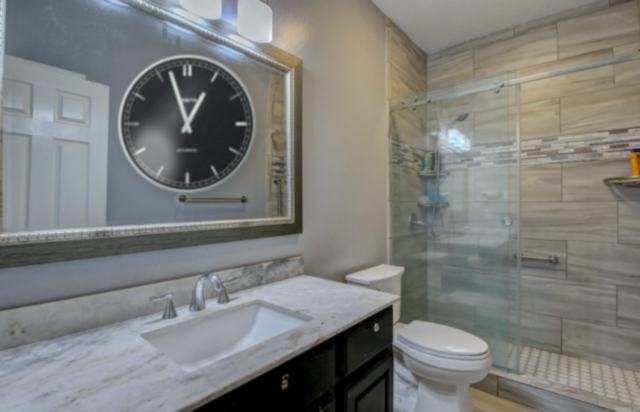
12:57
